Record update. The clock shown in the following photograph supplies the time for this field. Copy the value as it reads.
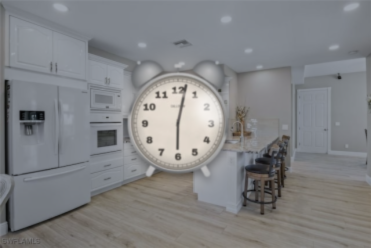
6:02
